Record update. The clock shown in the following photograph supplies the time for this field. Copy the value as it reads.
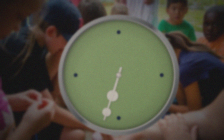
6:33
